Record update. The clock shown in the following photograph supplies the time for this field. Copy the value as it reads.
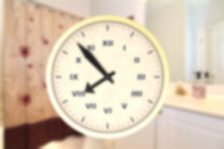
7:53
